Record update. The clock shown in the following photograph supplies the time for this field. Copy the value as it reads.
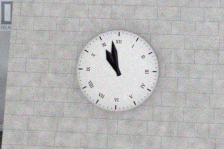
10:58
